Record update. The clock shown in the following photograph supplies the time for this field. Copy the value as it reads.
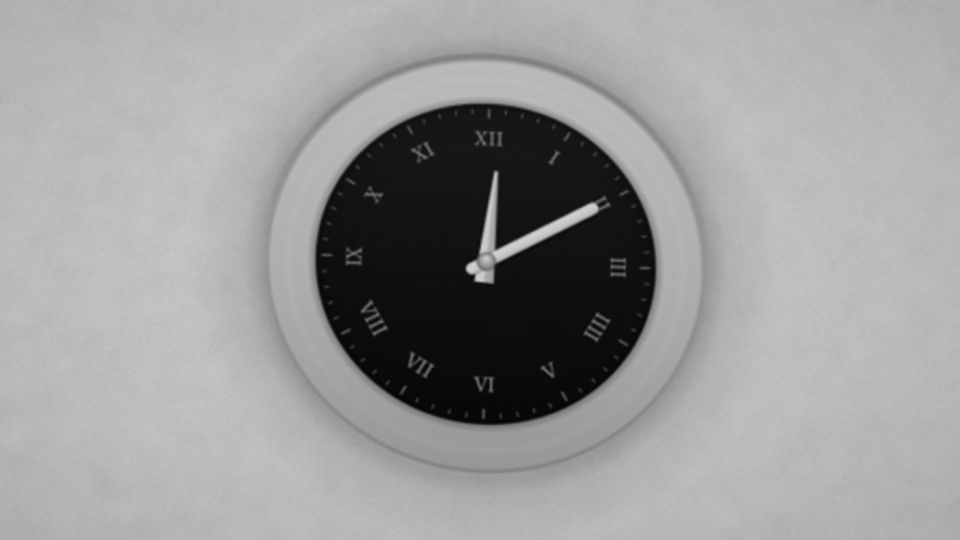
12:10
